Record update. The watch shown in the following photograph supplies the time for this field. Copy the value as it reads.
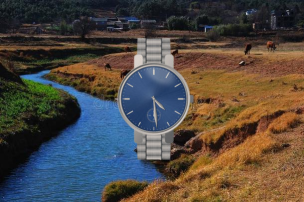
4:29
